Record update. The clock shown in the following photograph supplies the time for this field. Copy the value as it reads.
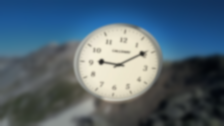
9:09
